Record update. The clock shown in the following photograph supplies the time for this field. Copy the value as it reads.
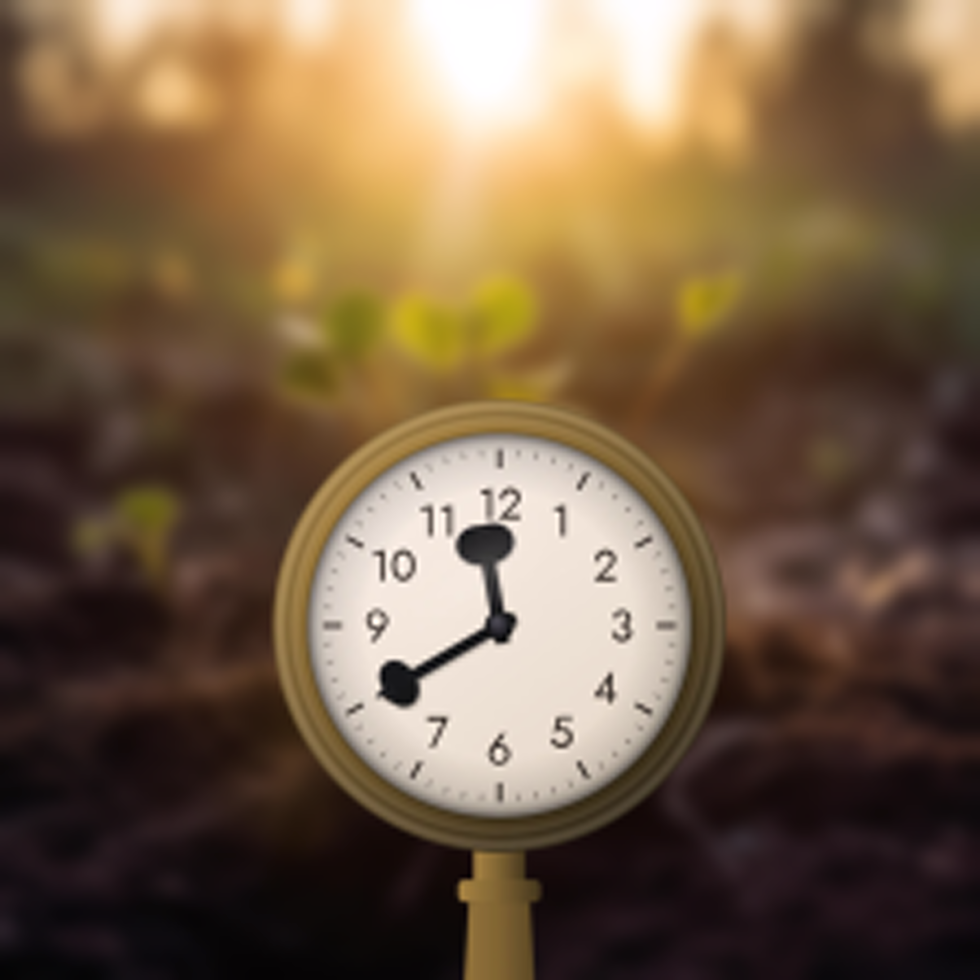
11:40
